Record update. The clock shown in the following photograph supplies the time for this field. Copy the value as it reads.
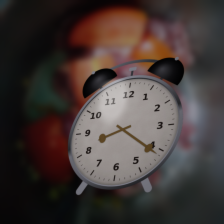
8:21
